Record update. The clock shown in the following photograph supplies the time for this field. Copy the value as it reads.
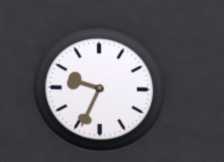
9:34
